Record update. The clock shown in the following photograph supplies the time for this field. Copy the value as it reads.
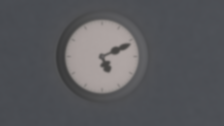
5:11
